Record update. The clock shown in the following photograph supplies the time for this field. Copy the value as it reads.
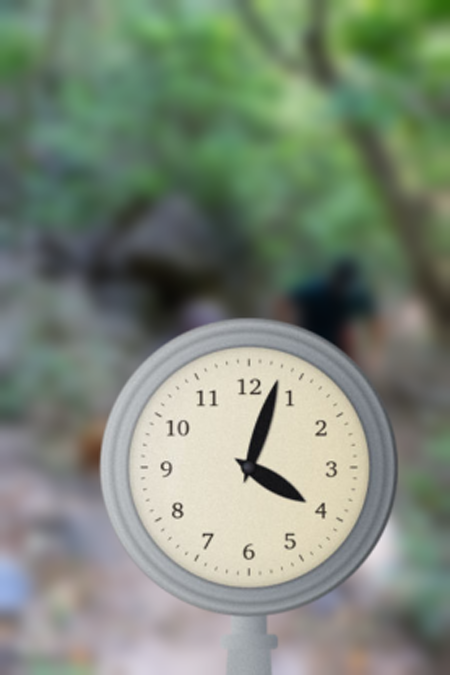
4:03
